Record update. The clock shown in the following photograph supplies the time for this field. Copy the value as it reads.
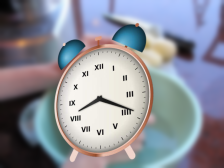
8:19
